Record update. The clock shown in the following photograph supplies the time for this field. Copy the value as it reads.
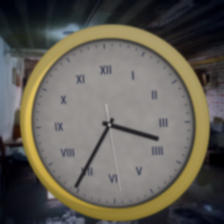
3:35:29
